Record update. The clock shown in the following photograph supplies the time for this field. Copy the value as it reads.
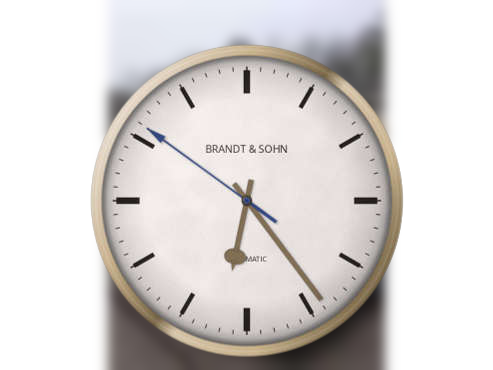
6:23:51
